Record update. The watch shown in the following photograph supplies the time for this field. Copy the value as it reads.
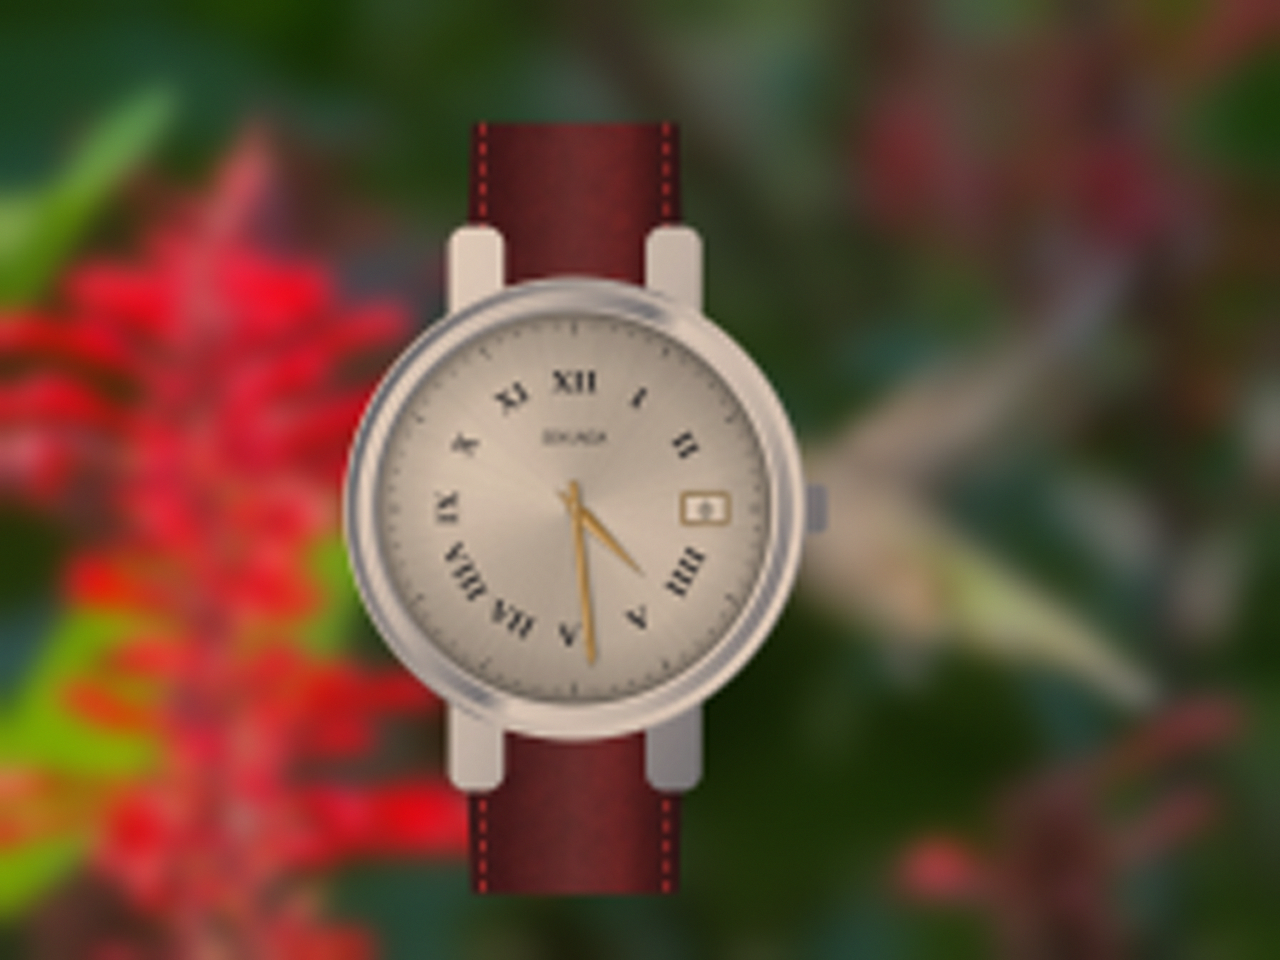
4:29
